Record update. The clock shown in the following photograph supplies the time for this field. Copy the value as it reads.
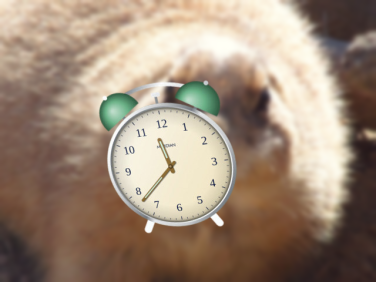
11:38
